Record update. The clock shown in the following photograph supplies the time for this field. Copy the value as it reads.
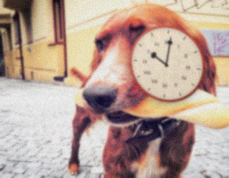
10:01
